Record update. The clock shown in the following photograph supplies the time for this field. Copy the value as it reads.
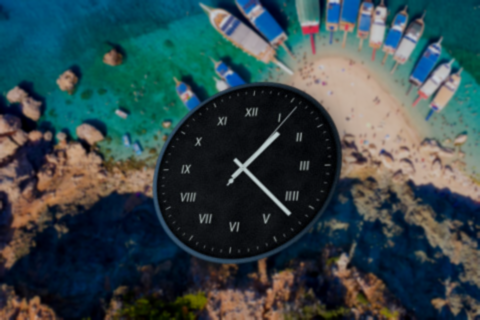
1:22:06
